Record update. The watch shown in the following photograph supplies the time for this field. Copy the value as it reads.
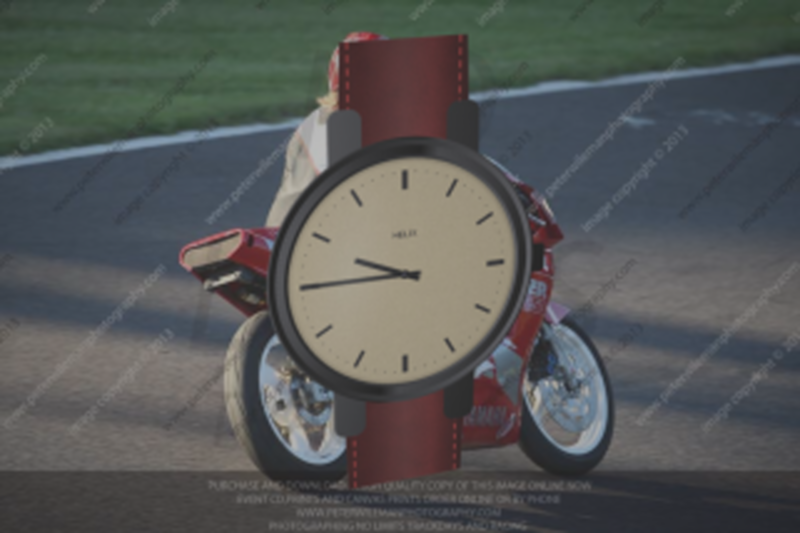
9:45
